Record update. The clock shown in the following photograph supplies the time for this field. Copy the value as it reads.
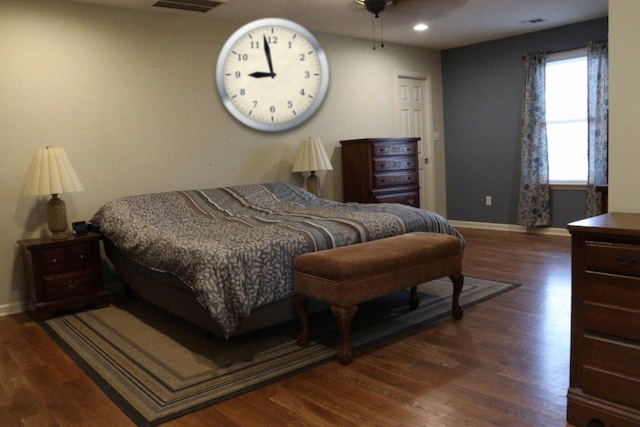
8:58
